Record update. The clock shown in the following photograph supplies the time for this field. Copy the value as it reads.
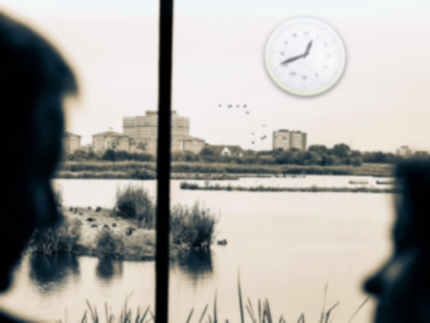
12:41
